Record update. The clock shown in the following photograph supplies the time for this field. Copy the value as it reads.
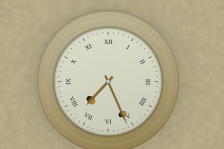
7:26
